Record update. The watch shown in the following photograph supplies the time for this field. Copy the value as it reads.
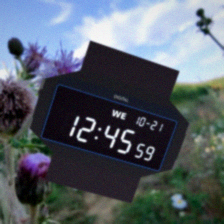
12:45:59
